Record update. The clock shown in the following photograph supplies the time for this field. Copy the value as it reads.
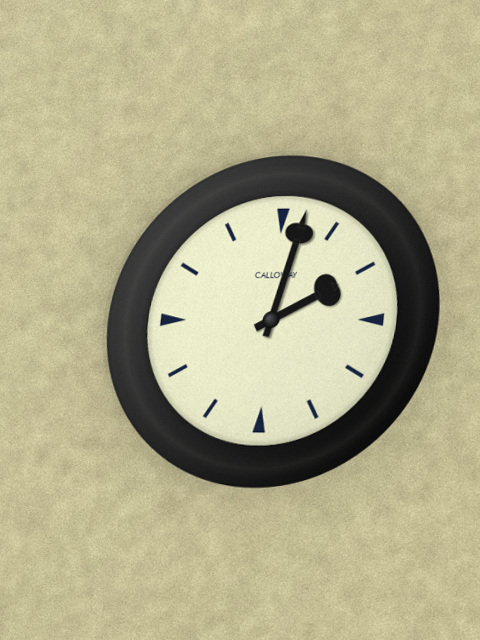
2:02
